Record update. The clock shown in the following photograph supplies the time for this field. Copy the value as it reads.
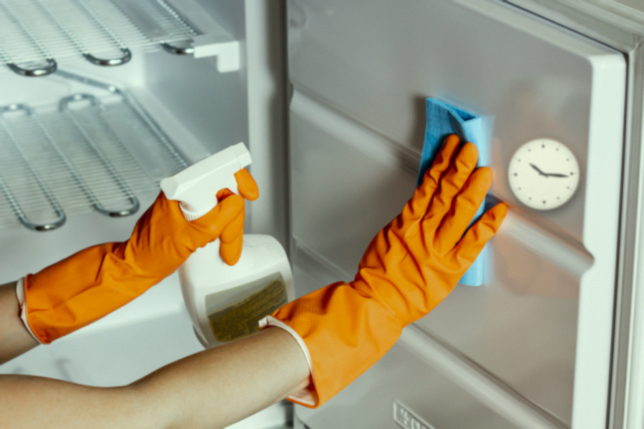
10:16
